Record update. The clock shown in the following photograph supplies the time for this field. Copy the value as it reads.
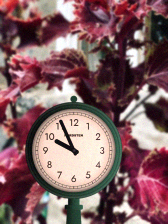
9:56
